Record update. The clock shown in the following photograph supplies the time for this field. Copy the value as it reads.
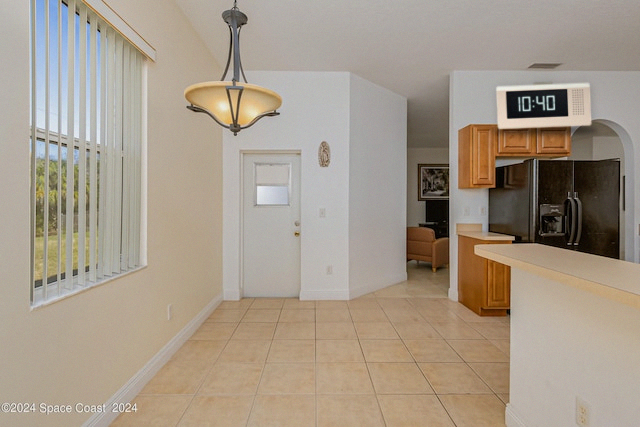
10:40
